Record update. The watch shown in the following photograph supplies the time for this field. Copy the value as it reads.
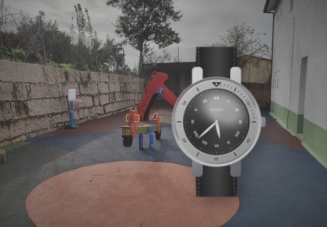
5:38
